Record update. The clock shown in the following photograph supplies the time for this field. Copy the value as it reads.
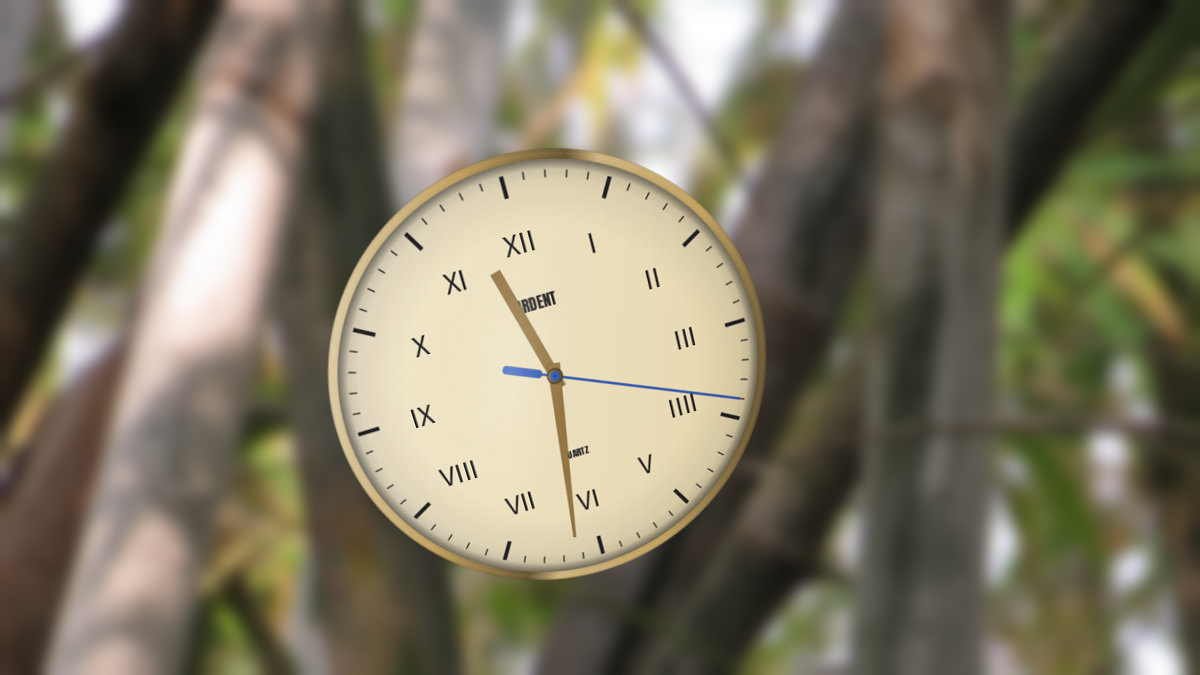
11:31:19
